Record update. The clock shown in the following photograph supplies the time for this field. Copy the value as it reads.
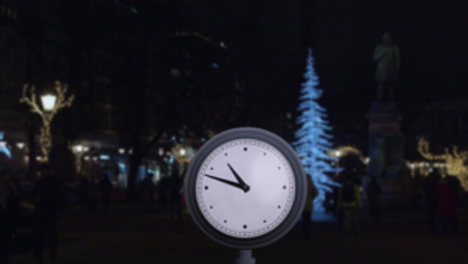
10:48
